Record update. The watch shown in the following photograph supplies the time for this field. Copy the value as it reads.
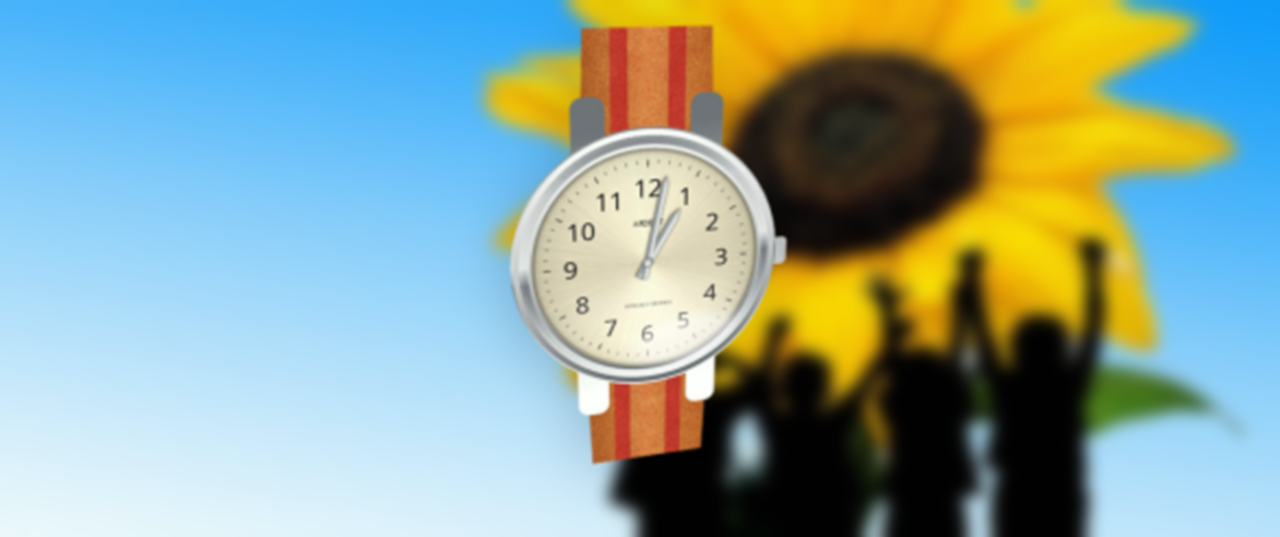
1:02
